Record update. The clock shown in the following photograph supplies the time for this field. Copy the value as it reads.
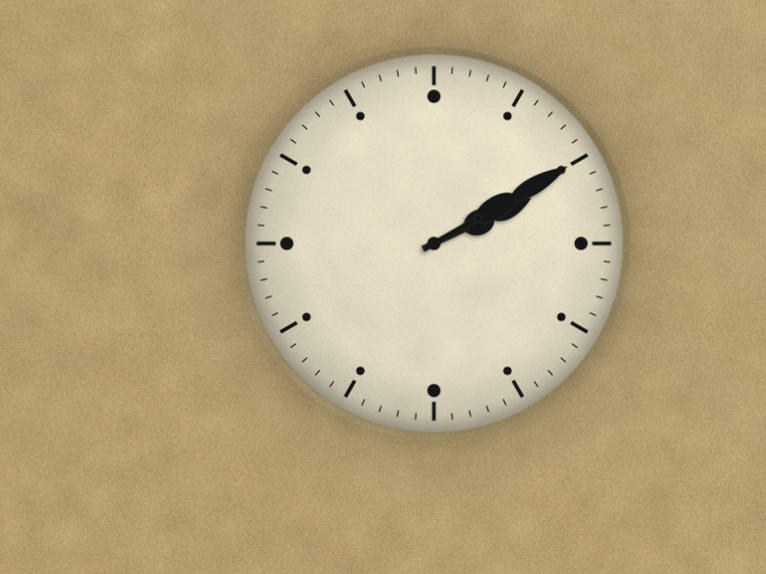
2:10
